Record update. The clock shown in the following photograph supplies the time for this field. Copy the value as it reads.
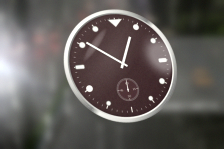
12:51
